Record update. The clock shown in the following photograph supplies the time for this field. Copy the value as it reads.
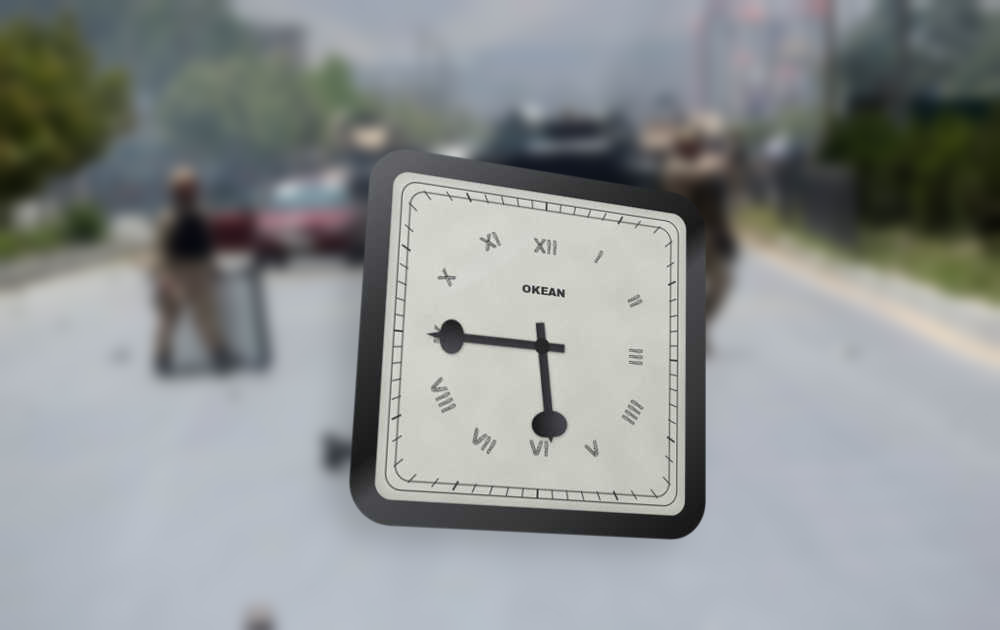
5:45
